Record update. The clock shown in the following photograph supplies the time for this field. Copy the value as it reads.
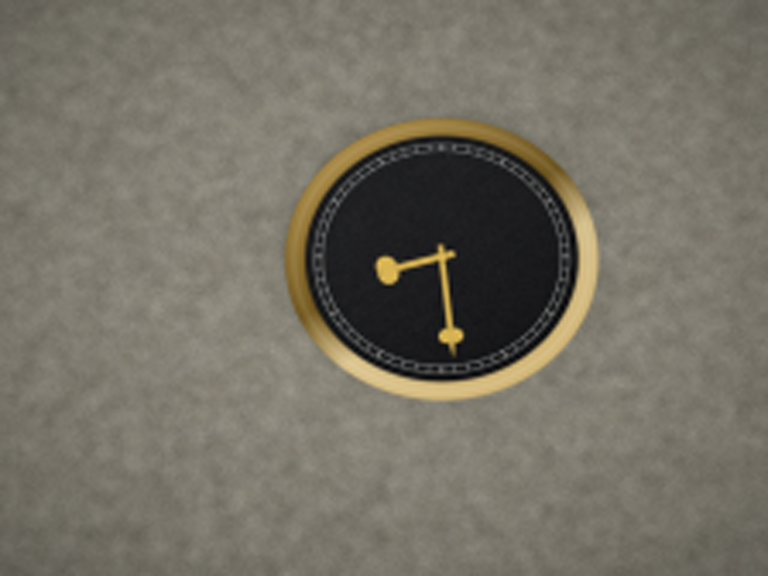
8:29
